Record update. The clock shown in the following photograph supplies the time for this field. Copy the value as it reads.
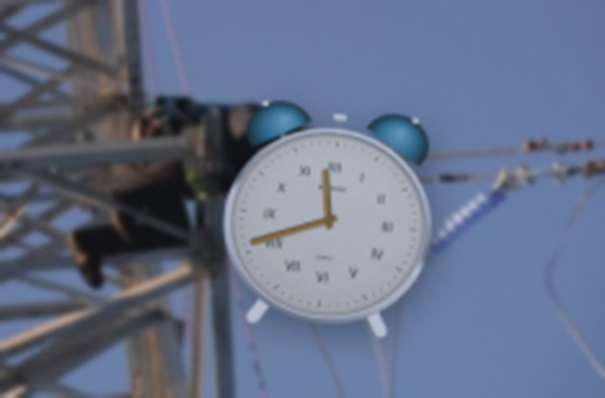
11:41
